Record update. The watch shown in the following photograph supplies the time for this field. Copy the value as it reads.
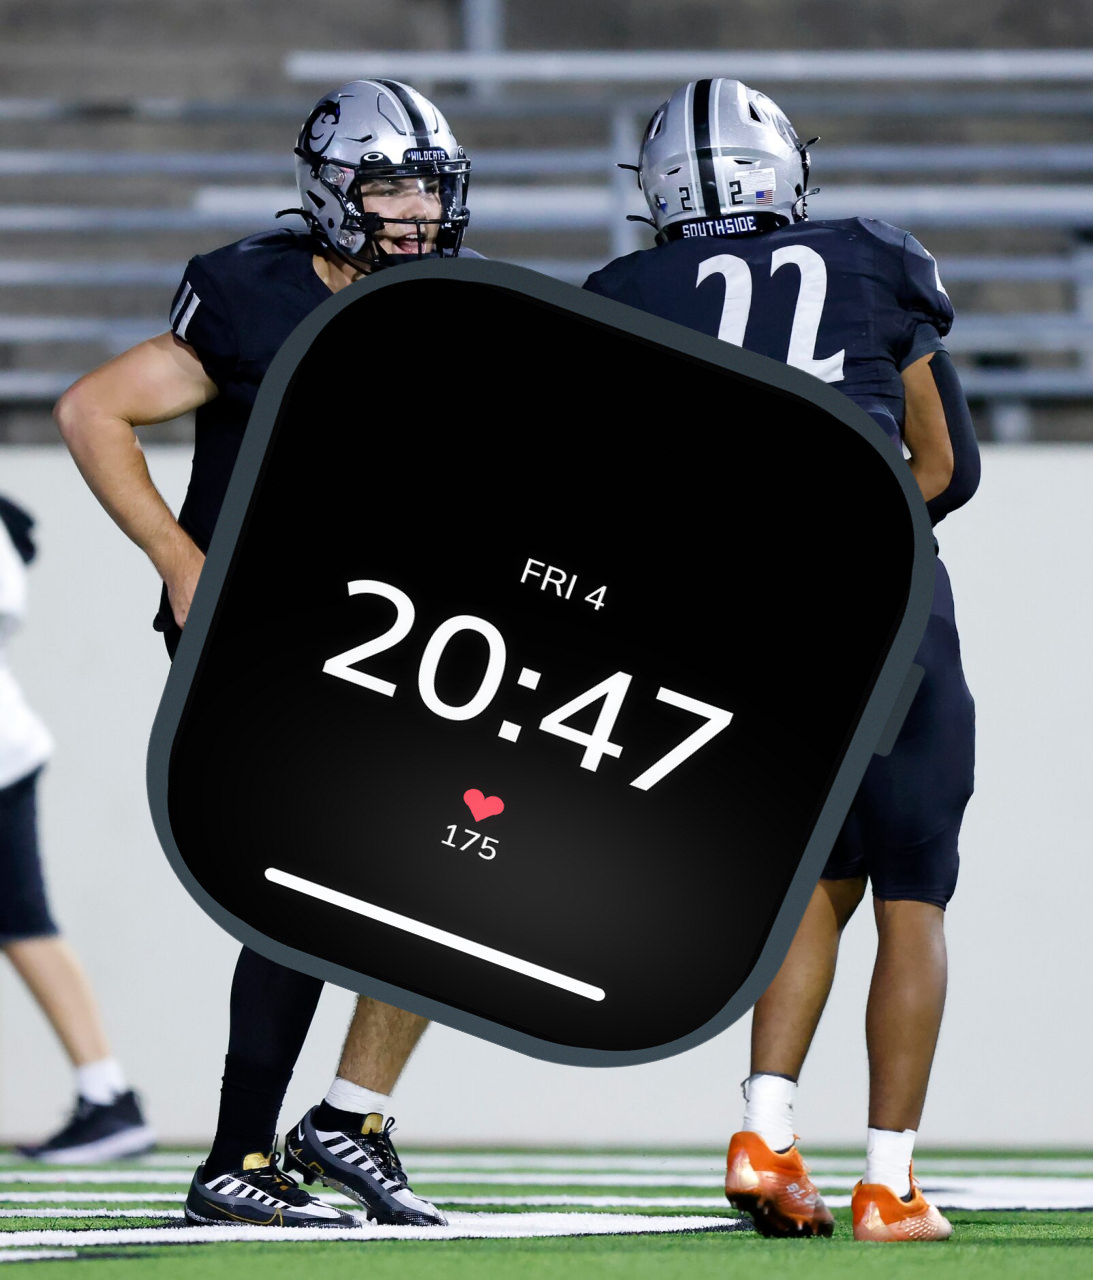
20:47
